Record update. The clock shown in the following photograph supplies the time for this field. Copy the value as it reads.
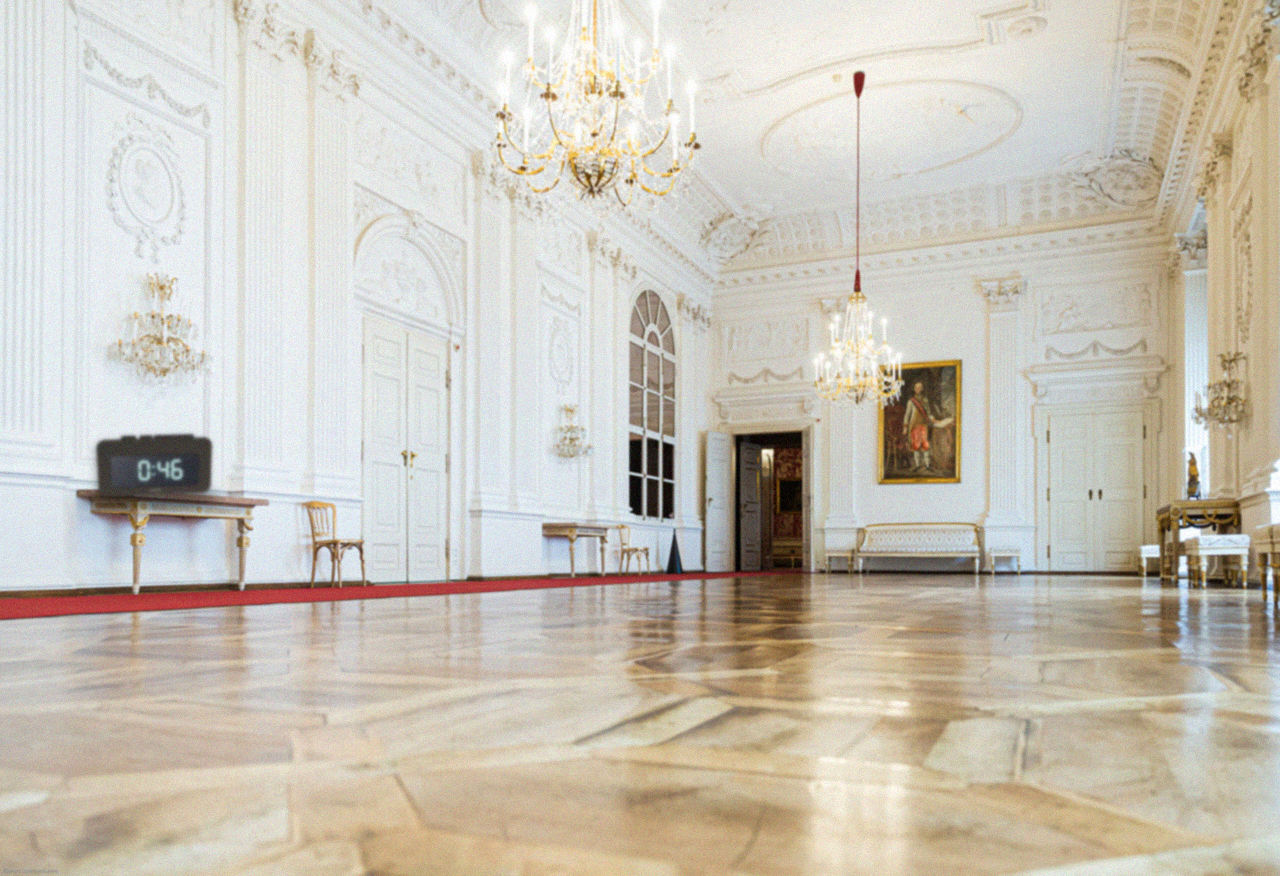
0:46
